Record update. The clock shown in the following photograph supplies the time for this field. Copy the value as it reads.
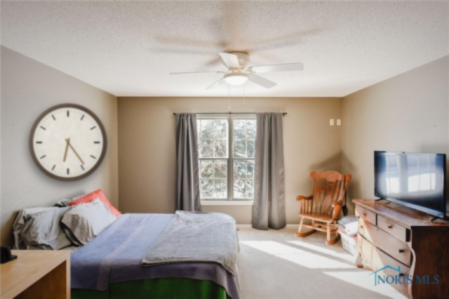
6:24
